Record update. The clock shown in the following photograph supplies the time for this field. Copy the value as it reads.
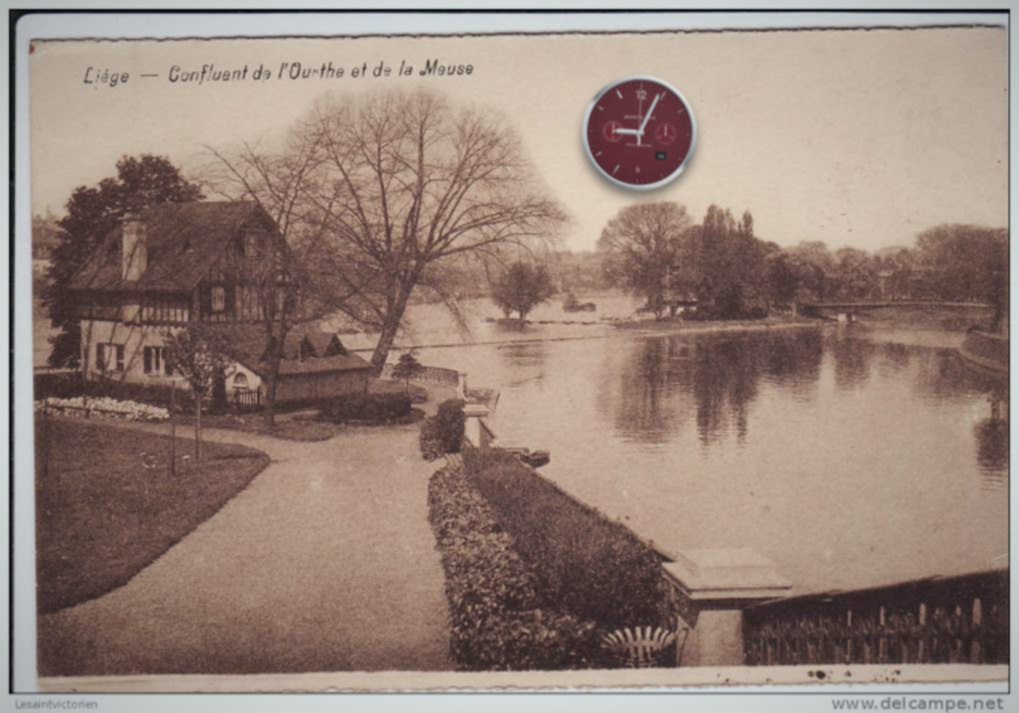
9:04
